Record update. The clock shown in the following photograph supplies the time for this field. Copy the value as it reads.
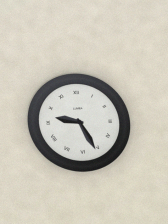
9:26
